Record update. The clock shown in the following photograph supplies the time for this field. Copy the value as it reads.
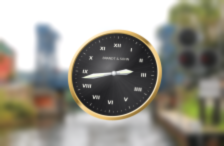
2:43
